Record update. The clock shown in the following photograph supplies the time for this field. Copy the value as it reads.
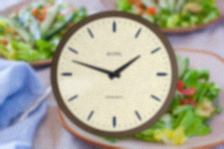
1:48
